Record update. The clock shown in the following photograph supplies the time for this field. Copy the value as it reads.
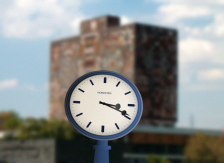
3:19
